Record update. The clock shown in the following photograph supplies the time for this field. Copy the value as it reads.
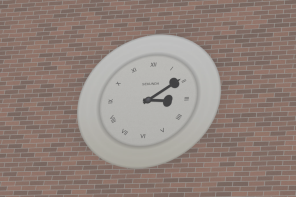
3:09
